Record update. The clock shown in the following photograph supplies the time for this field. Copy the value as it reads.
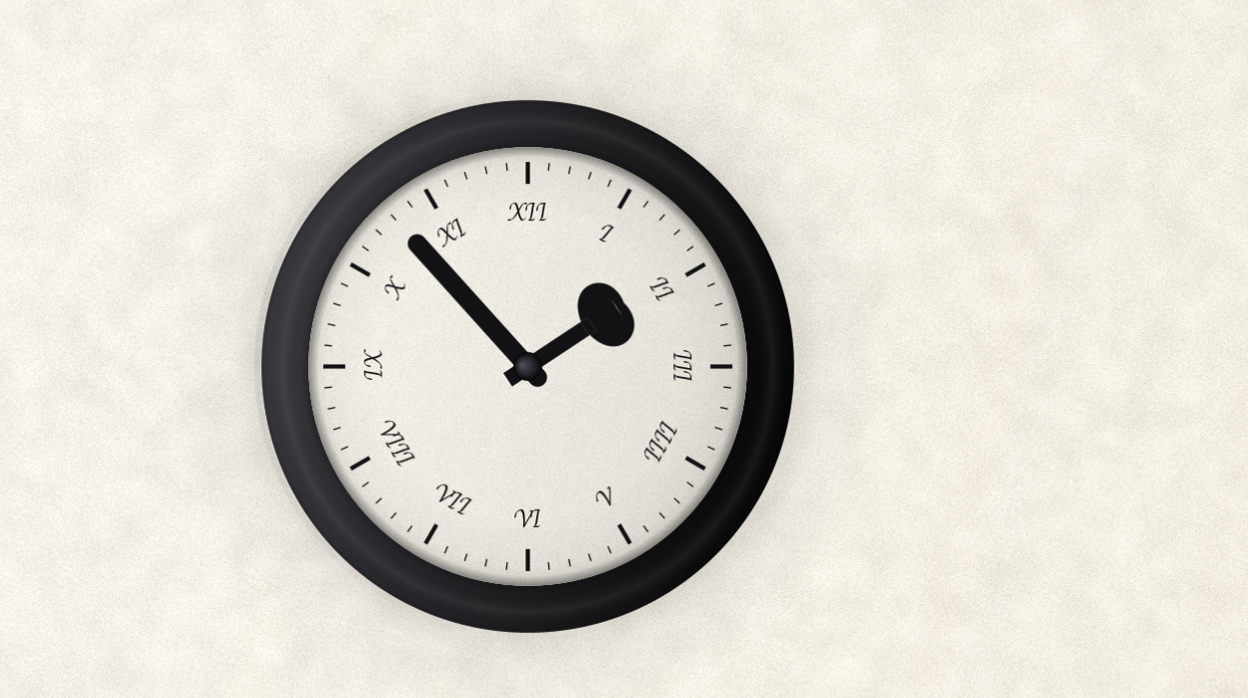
1:53
